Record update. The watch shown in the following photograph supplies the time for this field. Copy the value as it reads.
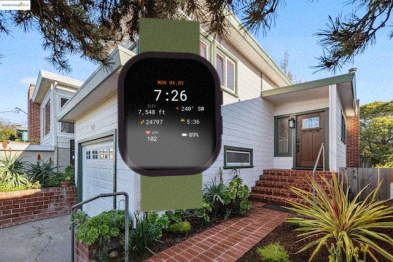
7:26
